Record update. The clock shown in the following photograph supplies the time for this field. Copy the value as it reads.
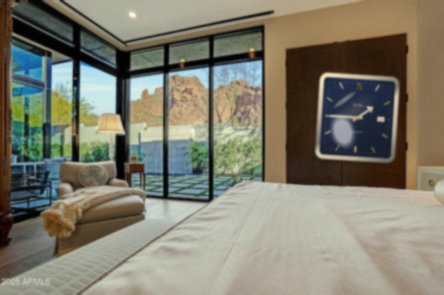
1:45
